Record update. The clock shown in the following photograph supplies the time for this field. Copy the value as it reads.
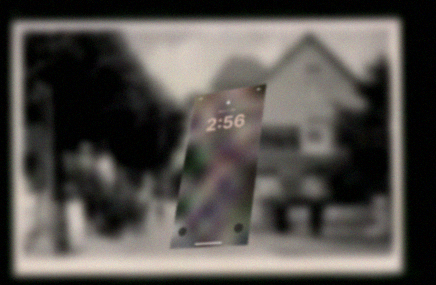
2:56
